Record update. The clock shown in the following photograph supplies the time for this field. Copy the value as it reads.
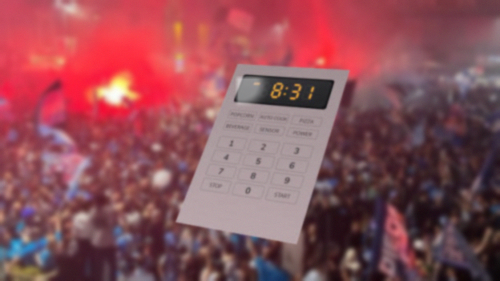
8:31
